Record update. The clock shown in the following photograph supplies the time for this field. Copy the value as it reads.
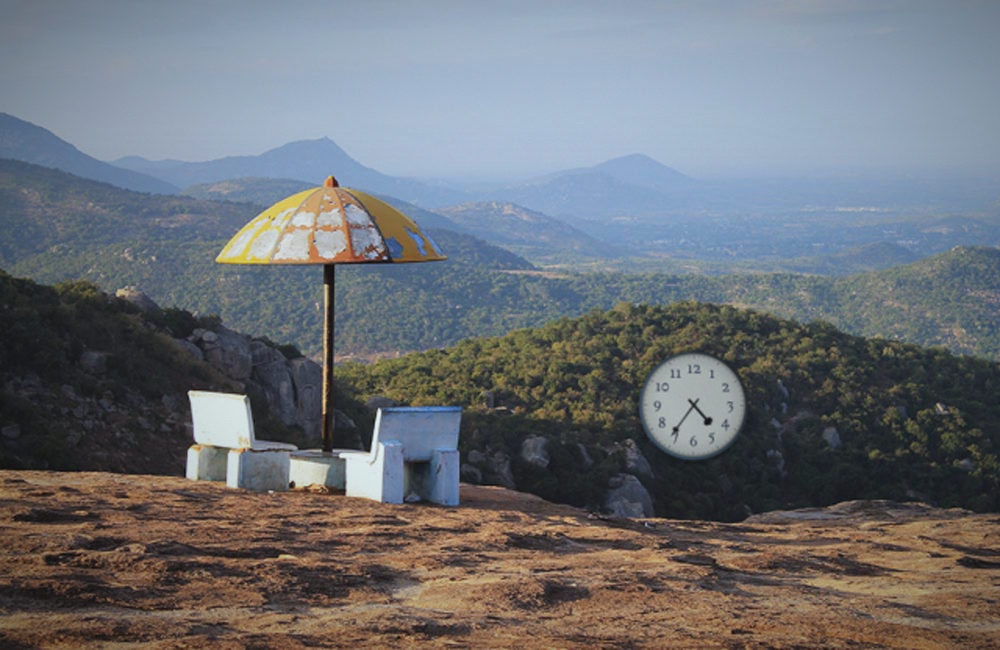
4:36
